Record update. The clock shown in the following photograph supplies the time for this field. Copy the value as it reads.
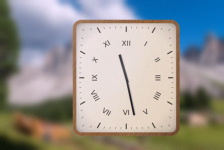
11:28
